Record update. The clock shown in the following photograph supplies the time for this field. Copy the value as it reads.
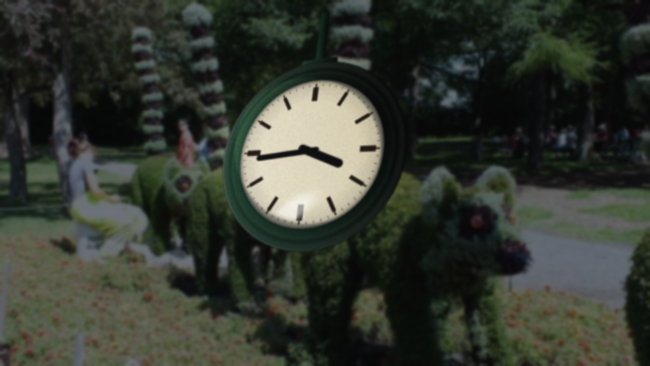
3:44
